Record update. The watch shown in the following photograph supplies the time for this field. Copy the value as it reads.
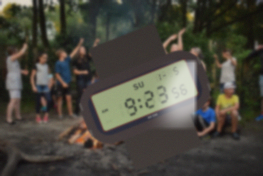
9:23:56
